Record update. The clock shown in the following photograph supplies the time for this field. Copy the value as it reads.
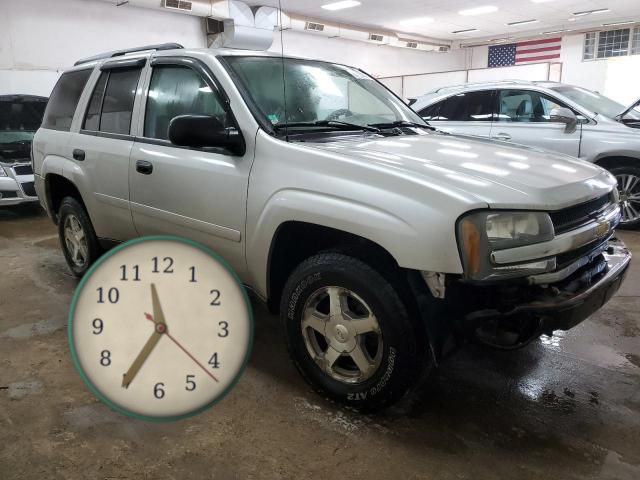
11:35:22
